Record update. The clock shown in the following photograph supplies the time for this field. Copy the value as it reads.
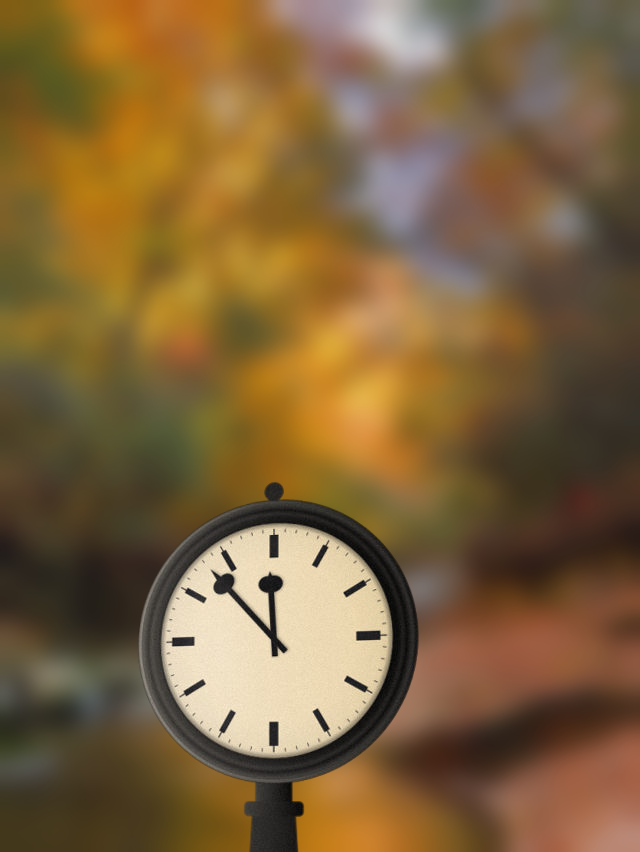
11:53
